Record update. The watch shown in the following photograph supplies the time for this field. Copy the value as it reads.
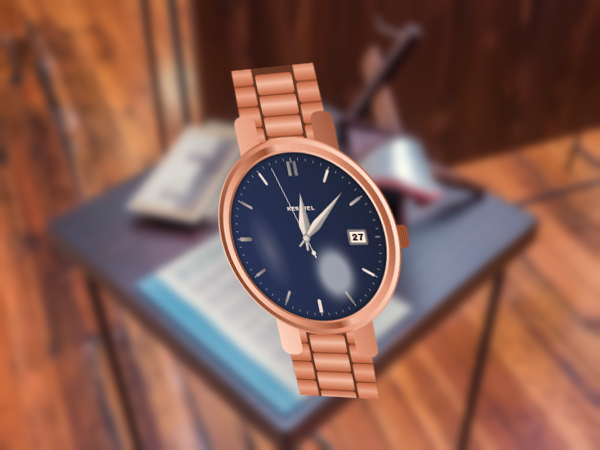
12:07:57
